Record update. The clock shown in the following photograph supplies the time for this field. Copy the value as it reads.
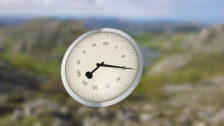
7:15
